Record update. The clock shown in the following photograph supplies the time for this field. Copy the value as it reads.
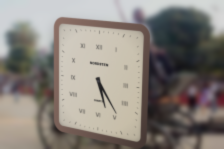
5:24
